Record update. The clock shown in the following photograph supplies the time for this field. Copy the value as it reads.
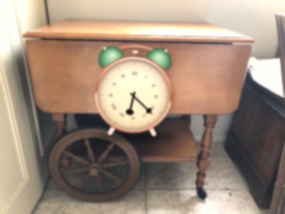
6:22
